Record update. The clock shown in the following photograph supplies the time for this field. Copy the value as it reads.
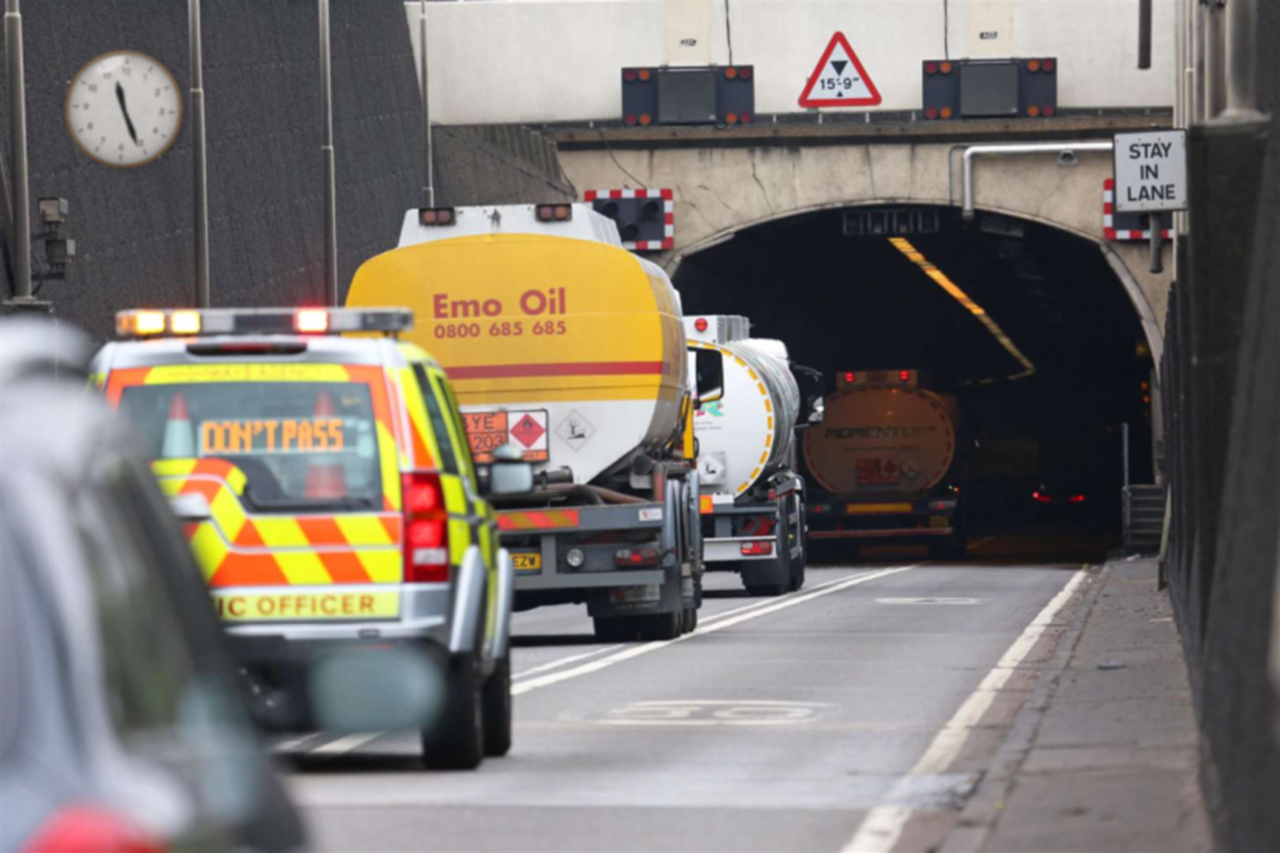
11:26
